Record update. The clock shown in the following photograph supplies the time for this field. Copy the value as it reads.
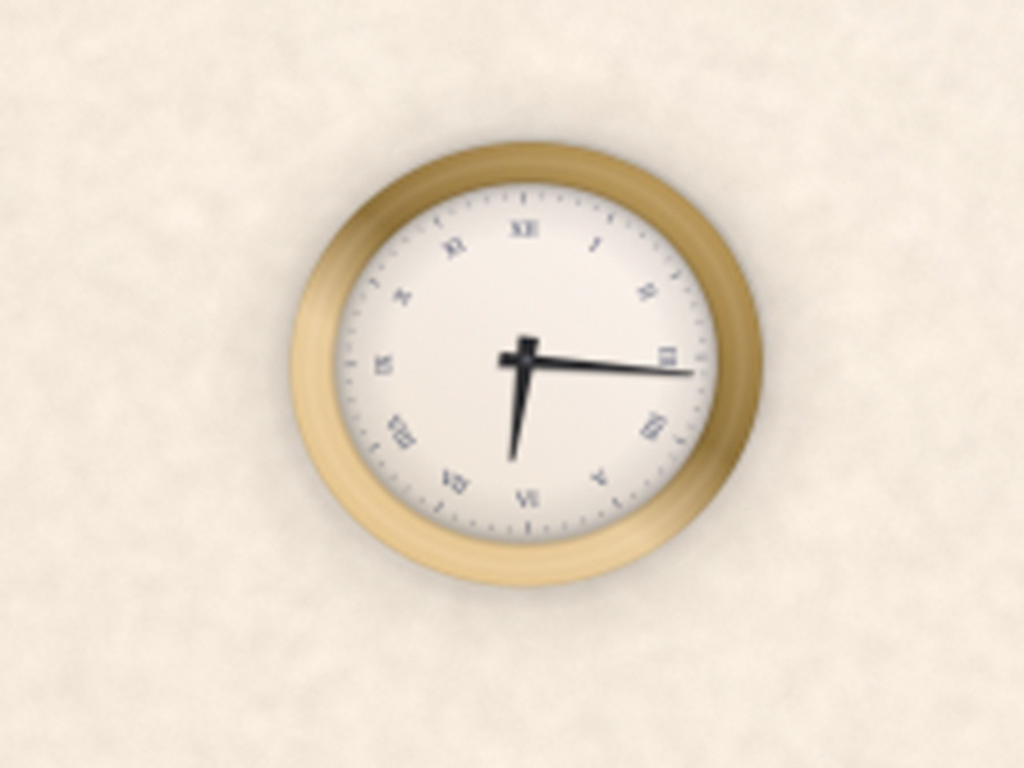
6:16
